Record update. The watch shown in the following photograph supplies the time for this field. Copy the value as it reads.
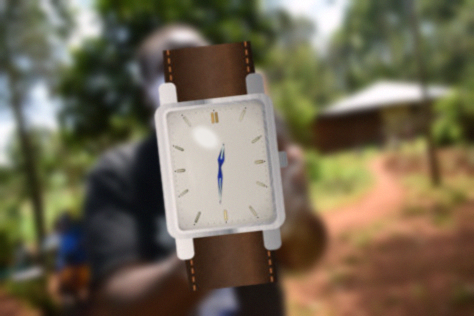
12:31
